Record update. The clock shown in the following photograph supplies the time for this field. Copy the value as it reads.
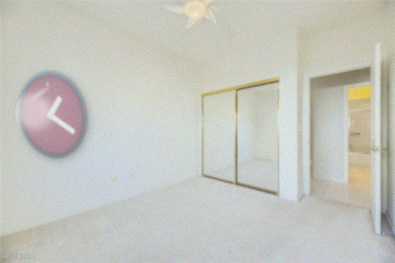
1:20
